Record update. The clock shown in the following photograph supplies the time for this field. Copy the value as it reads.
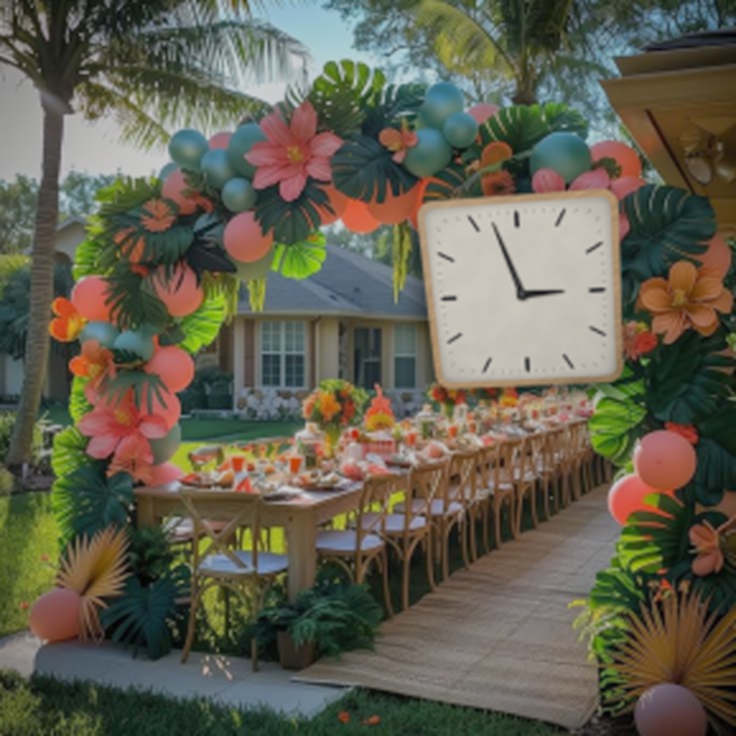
2:57
